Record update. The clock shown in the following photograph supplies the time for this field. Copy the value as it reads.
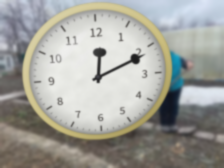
12:11
